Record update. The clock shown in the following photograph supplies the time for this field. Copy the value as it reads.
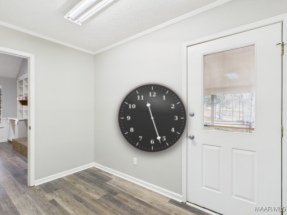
11:27
